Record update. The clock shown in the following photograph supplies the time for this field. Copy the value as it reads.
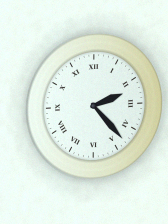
2:23
